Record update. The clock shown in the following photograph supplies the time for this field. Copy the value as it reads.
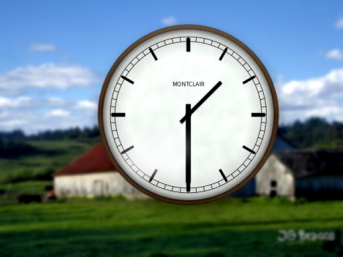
1:30
